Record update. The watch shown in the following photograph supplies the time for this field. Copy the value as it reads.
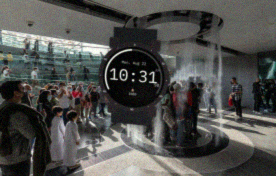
10:31
